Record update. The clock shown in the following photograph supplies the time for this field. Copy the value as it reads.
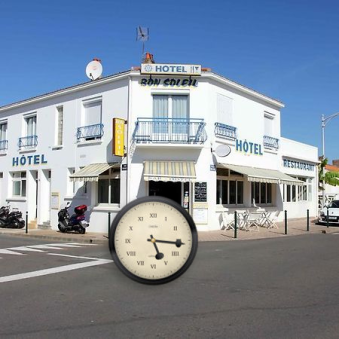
5:16
